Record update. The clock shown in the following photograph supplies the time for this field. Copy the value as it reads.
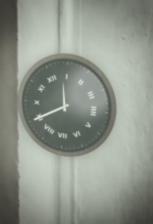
12:45
